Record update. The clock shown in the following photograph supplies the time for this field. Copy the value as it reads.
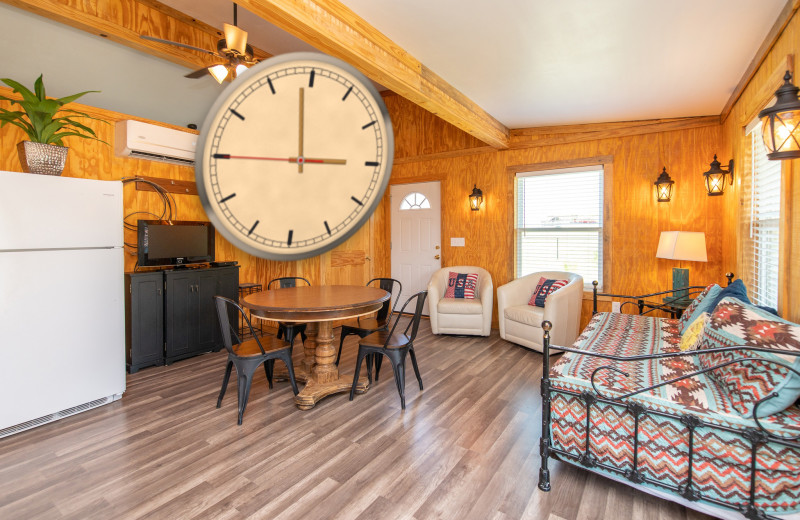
2:58:45
